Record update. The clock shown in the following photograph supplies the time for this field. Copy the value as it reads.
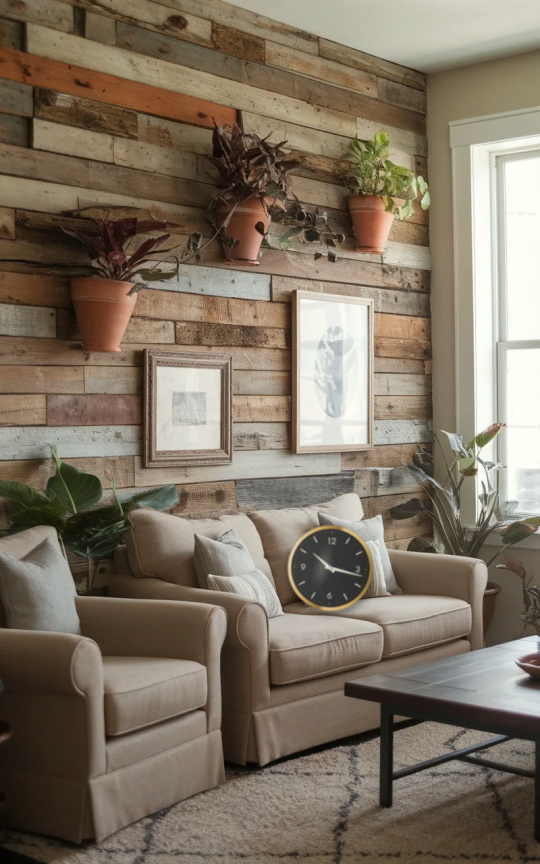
10:17
